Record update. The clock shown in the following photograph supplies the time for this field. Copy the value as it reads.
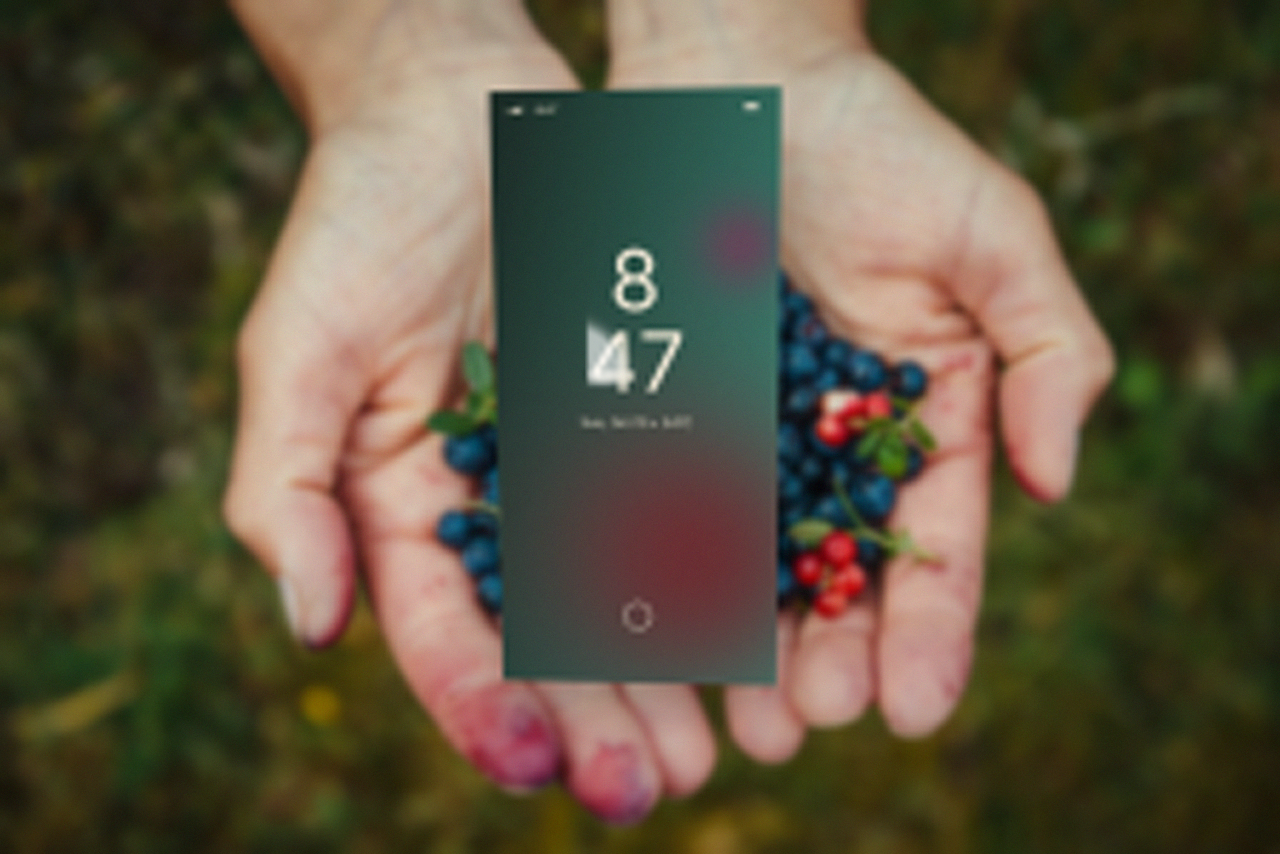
8:47
